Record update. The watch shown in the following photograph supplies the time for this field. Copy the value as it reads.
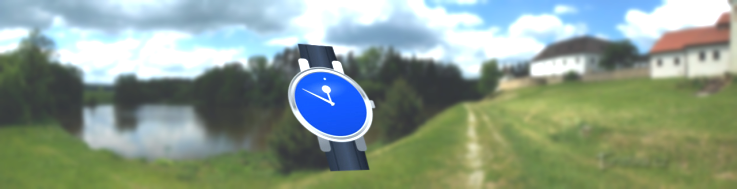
11:50
